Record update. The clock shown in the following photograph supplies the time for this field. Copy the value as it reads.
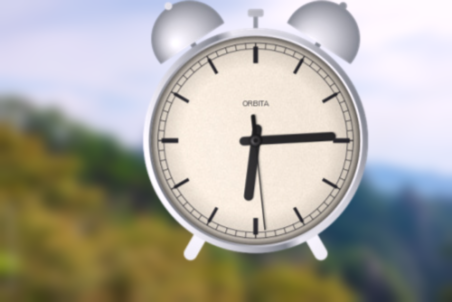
6:14:29
